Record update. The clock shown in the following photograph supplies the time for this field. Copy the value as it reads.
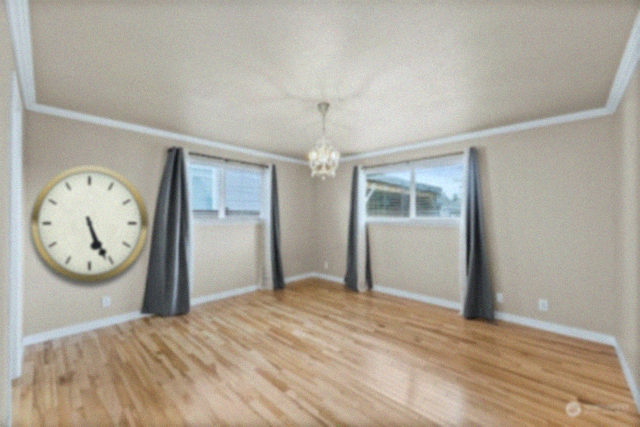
5:26
